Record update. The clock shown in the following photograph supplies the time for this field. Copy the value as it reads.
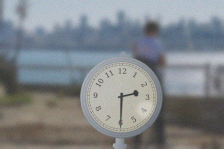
2:30
